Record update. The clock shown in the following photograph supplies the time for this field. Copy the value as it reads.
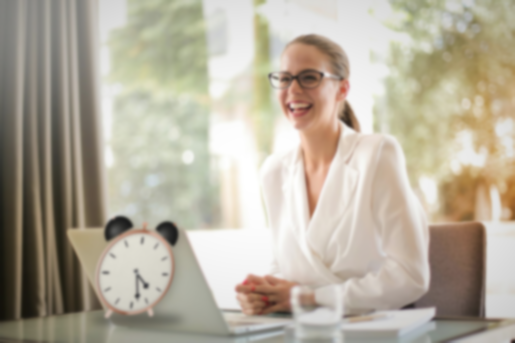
4:28
